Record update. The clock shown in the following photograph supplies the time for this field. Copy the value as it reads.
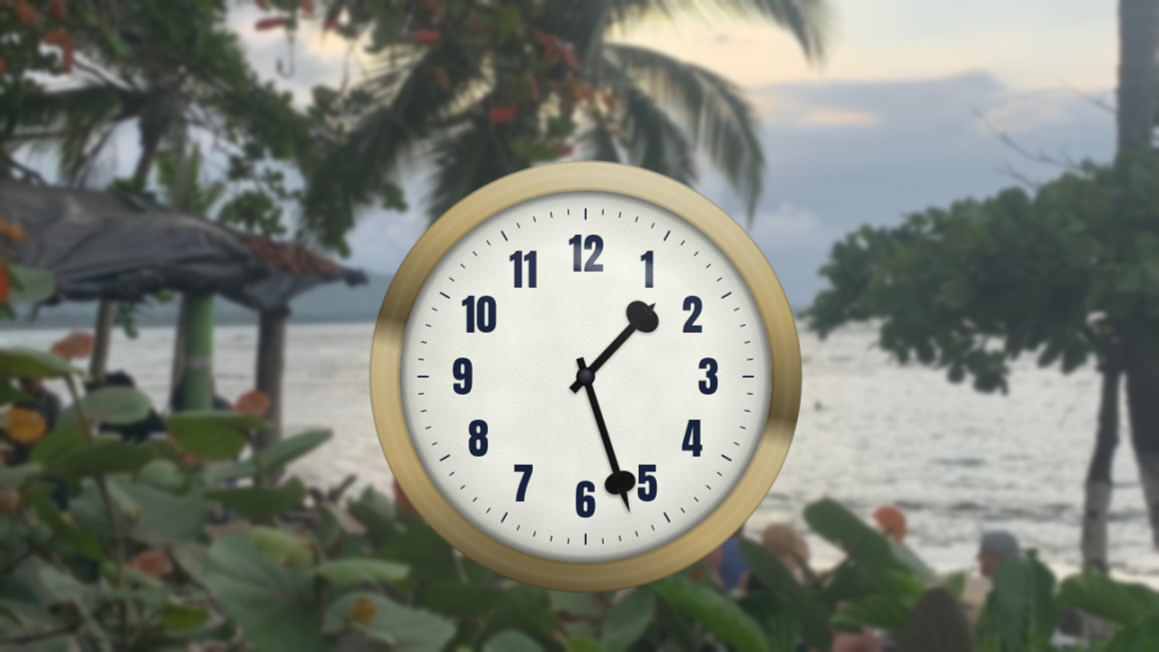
1:27
